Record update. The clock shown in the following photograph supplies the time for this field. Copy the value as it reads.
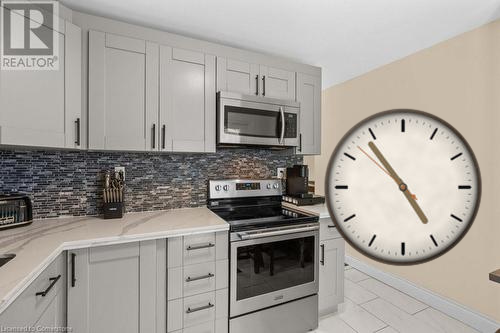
4:53:52
